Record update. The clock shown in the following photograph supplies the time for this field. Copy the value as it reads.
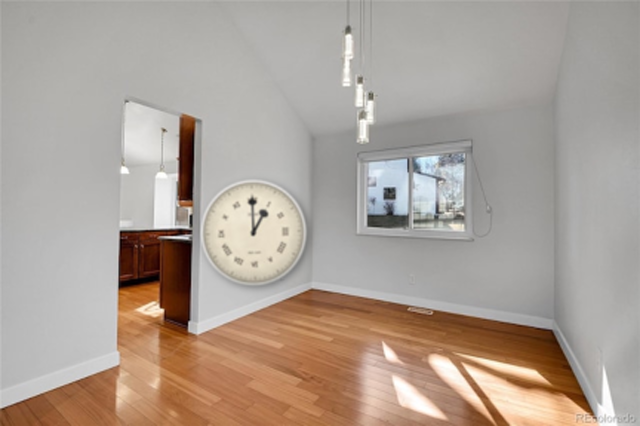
1:00
